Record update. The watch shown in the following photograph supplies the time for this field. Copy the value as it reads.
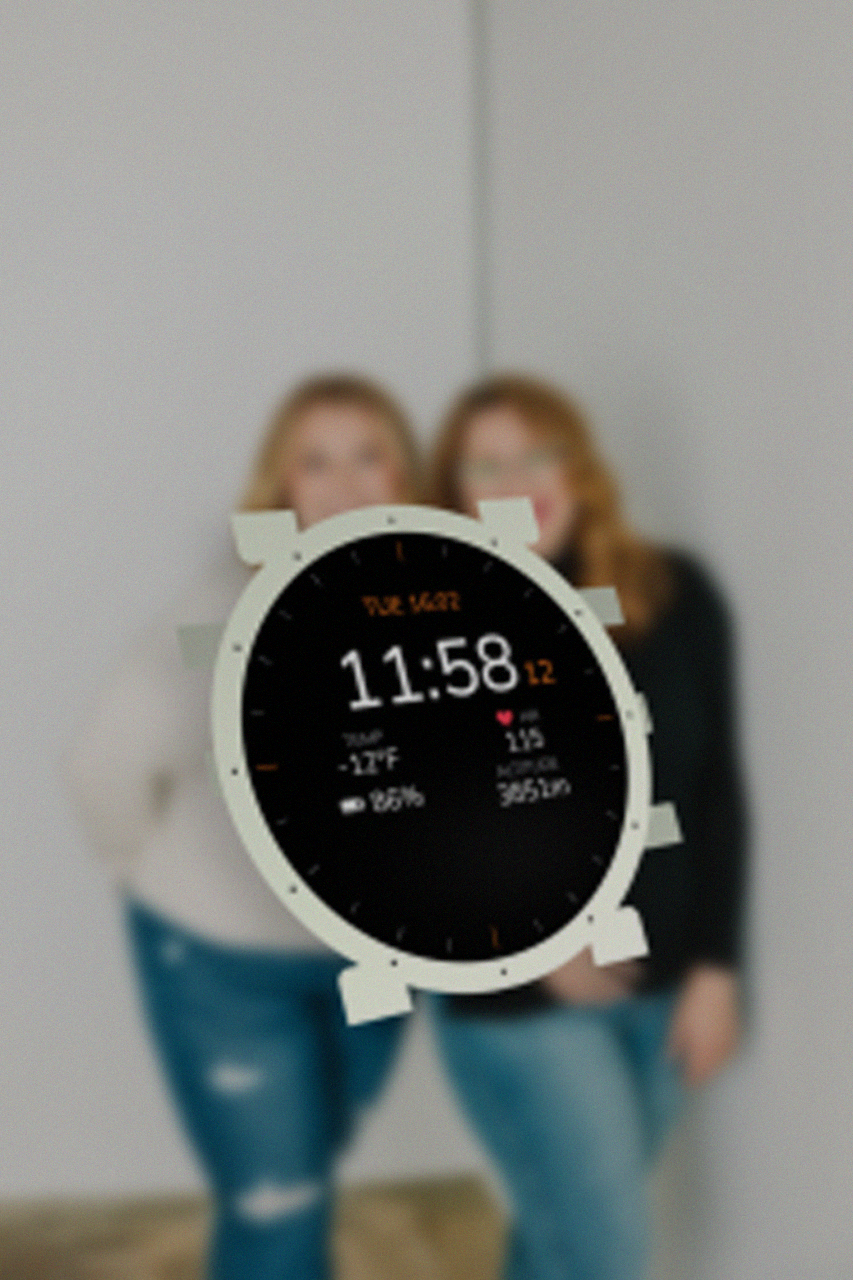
11:58
